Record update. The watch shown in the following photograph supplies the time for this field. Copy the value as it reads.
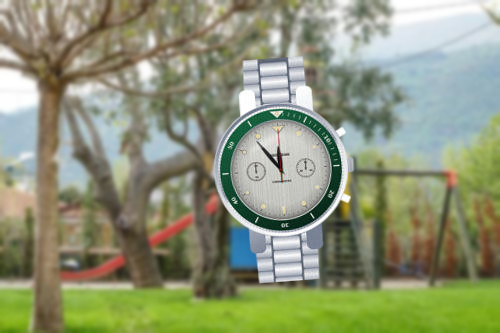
11:54
